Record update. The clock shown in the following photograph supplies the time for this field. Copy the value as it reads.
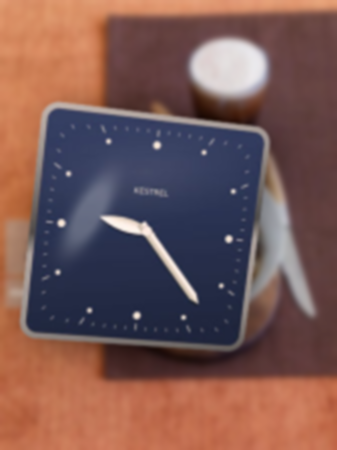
9:23
